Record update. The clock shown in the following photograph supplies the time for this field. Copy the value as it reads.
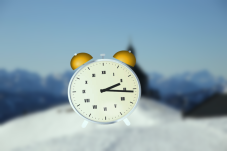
2:16
